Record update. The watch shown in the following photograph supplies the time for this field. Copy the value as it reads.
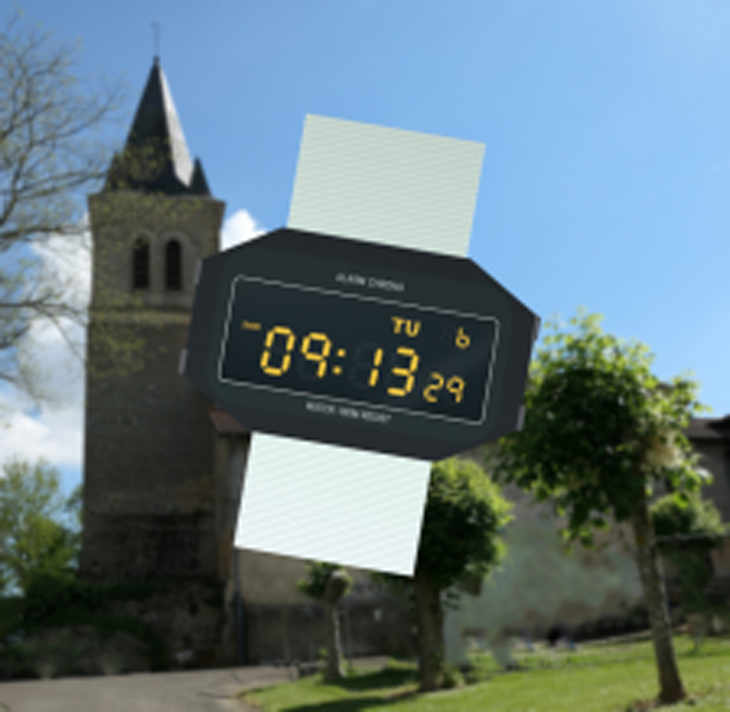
9:13:29
